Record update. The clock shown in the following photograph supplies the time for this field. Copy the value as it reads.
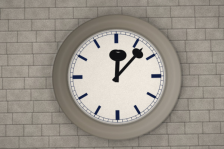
12:07
